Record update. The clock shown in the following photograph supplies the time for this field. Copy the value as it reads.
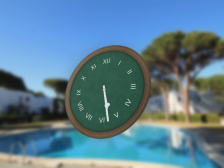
5:28
